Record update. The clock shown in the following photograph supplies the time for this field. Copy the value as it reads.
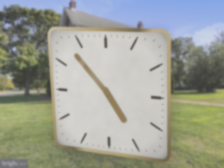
4:53
